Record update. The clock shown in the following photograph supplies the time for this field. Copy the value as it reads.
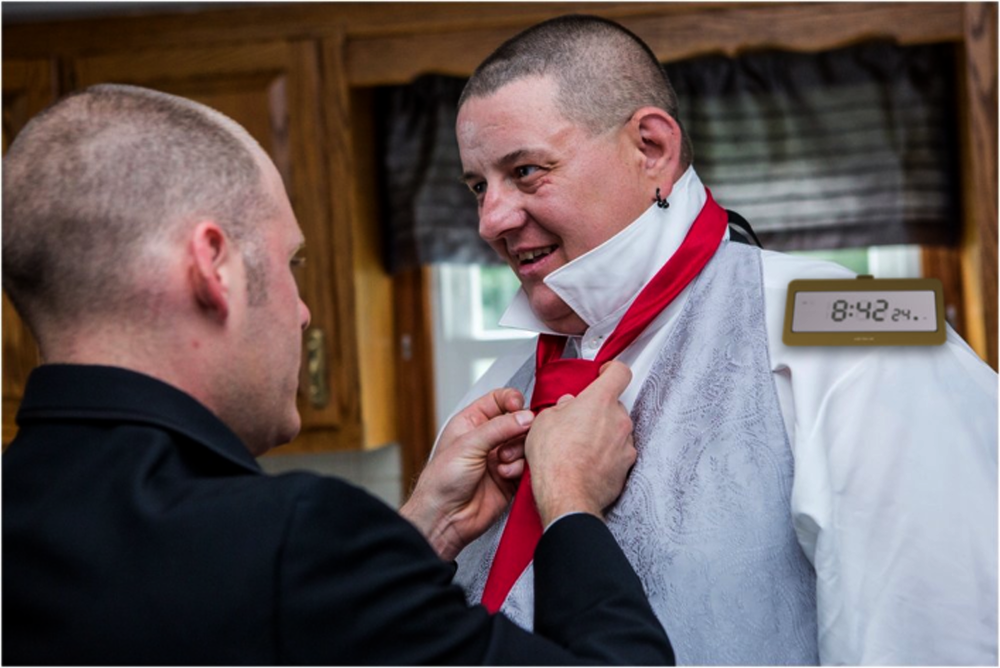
8:42:24
